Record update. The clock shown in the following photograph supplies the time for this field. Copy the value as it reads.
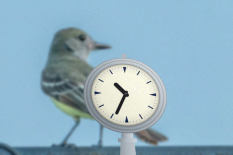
10:34
